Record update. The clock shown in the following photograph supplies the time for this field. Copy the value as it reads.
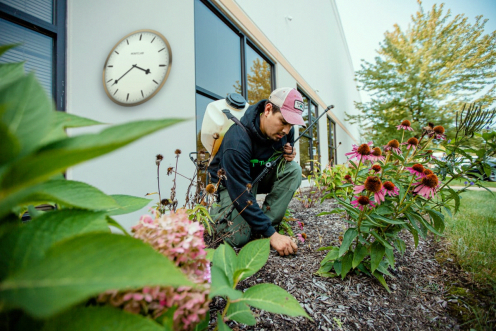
3:38
